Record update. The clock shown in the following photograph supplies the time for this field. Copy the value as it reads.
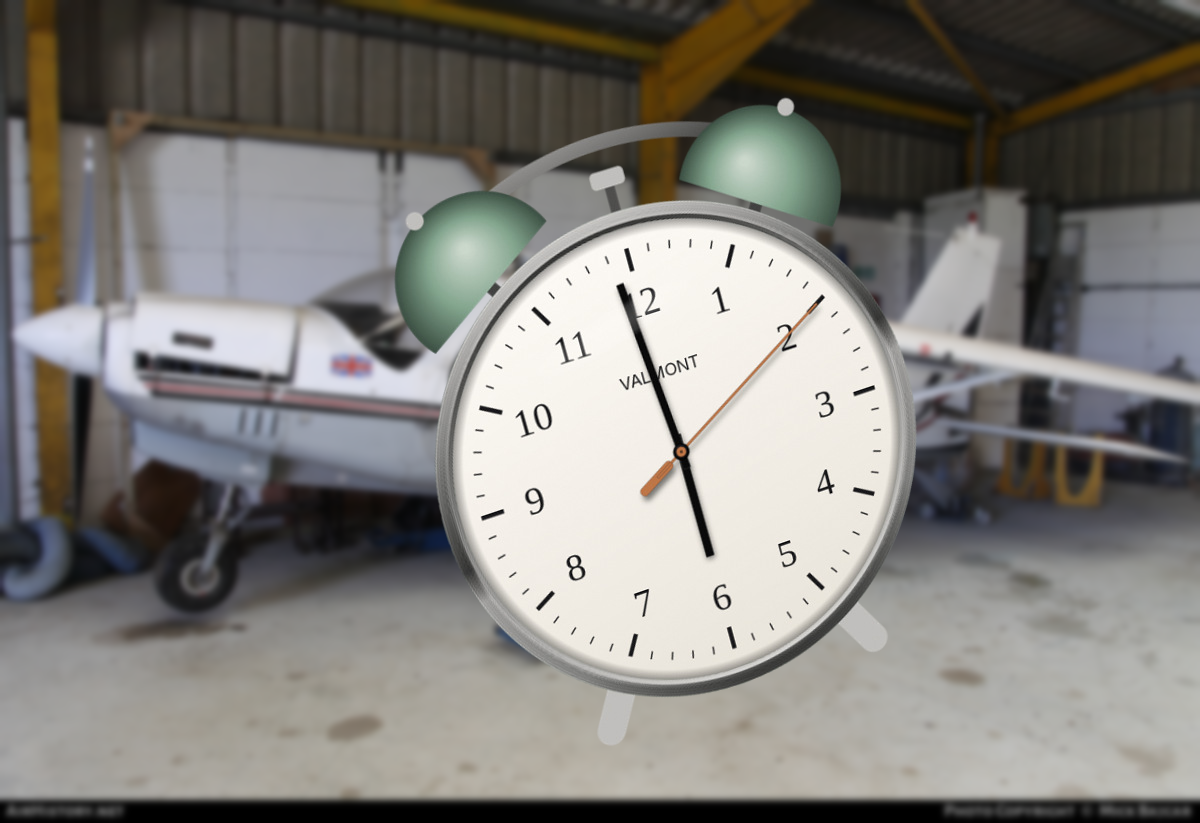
5:59:10
